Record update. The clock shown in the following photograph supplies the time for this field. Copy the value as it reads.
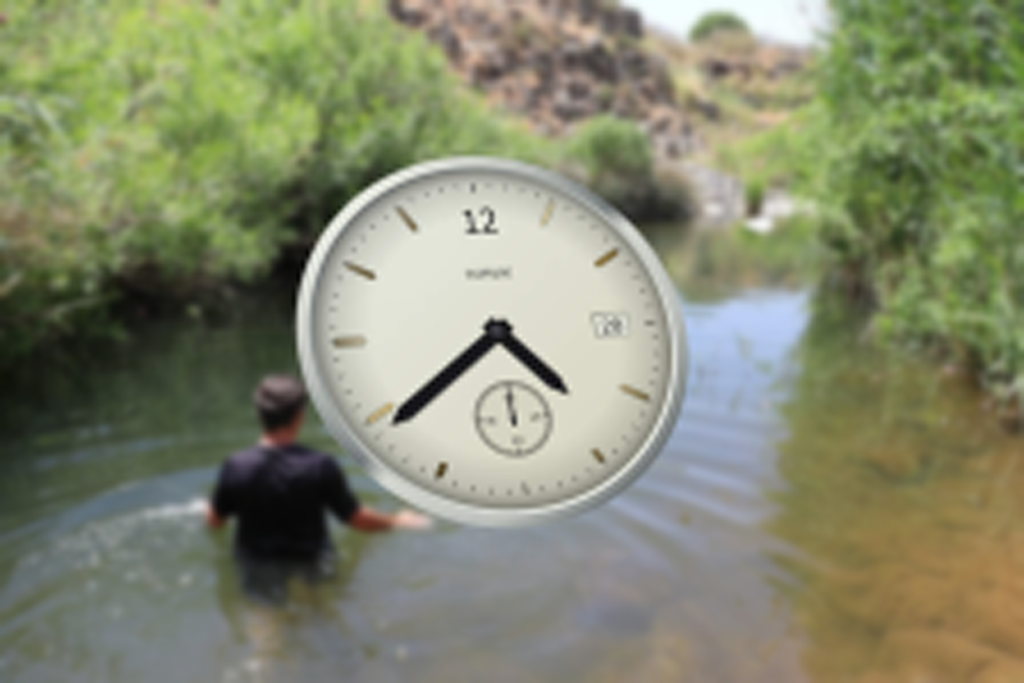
4:39
